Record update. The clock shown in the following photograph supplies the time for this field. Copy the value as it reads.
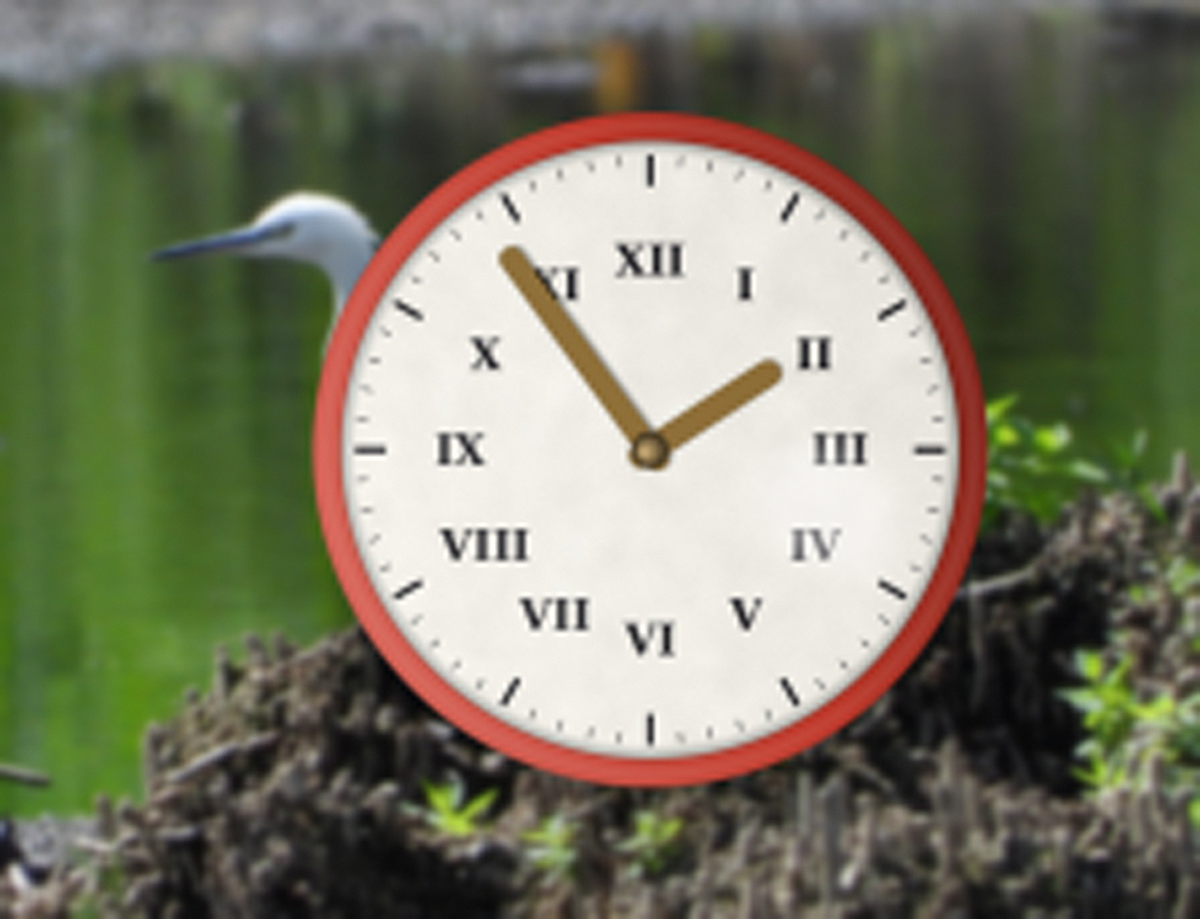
1:54
